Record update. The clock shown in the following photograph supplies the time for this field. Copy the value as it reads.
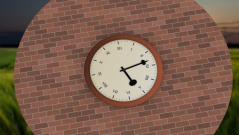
5:13
